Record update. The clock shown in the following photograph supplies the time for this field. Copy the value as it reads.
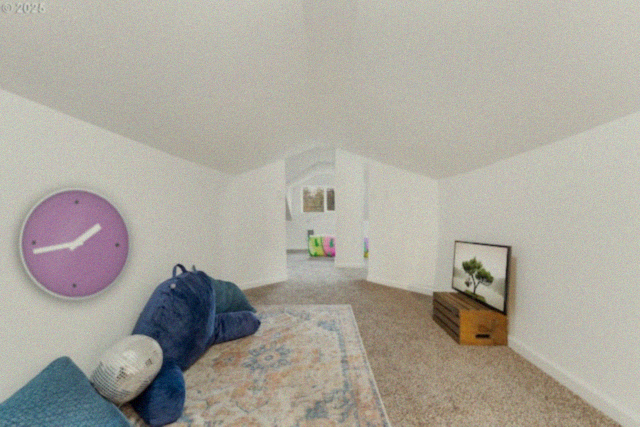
1:43
